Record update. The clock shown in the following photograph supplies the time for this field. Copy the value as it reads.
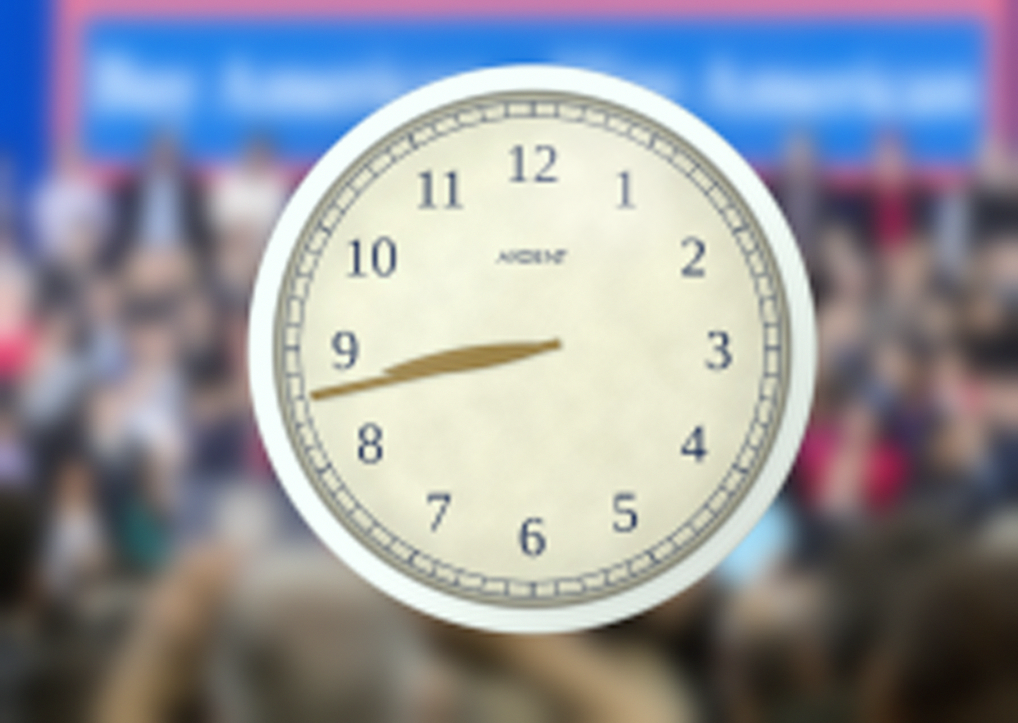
8:43
